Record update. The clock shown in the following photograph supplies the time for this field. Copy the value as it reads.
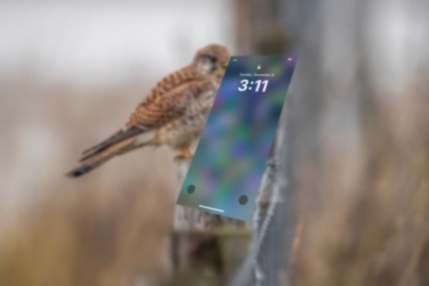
3:11
